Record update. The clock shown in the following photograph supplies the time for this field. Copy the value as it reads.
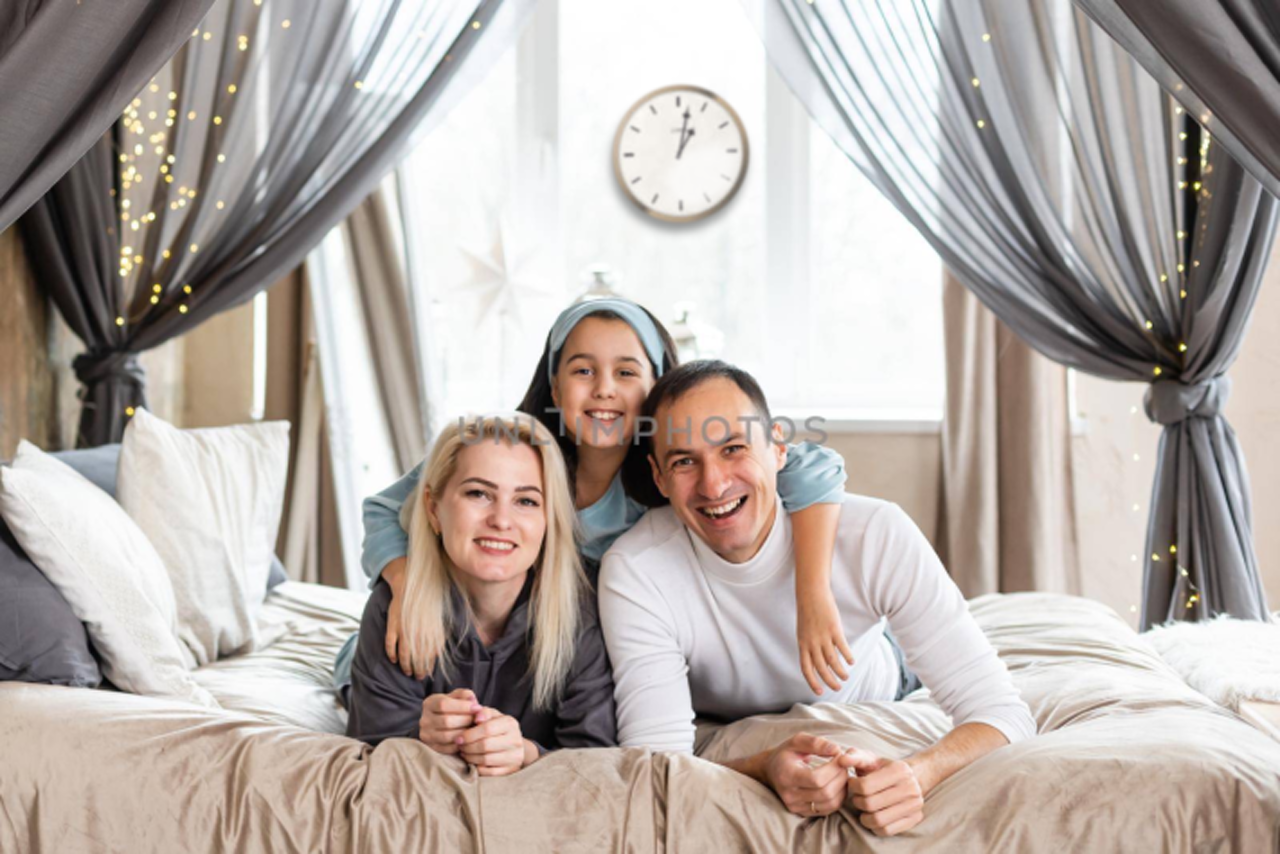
1:02
